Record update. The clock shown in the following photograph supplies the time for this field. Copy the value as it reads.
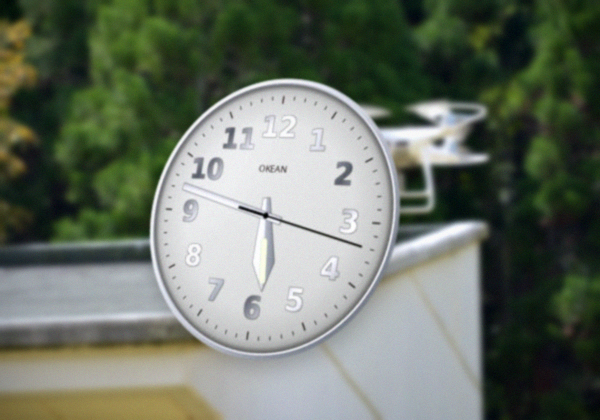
5:47:17
